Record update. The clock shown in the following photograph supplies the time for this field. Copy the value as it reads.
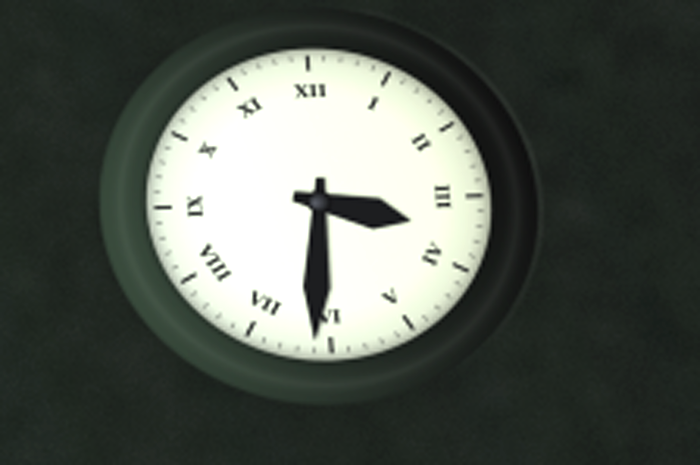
3:31
